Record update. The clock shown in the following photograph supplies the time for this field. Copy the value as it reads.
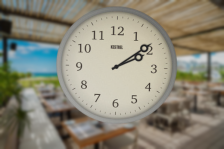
2:09
